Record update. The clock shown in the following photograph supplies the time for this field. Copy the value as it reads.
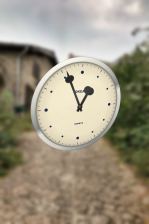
12:56
